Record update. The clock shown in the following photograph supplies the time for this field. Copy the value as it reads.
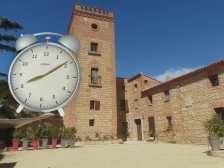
8:09
